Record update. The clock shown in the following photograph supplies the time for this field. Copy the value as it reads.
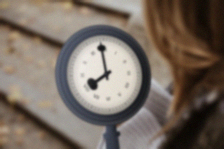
7:59
